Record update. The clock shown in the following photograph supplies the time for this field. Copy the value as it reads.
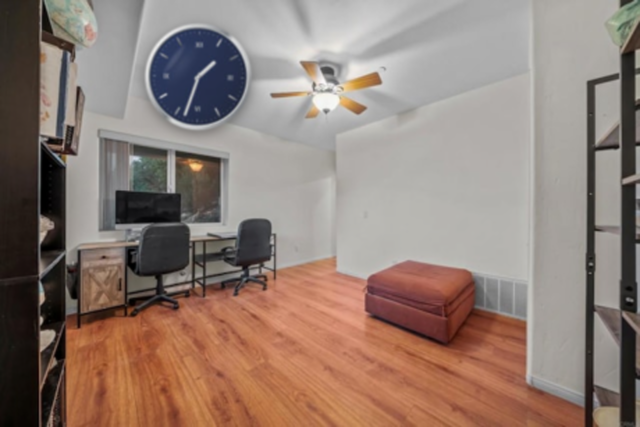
1:33
